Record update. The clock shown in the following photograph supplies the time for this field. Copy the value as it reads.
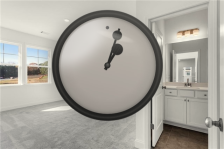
1:03
